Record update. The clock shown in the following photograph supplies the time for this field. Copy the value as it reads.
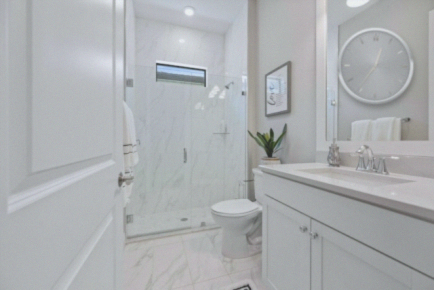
12:36
